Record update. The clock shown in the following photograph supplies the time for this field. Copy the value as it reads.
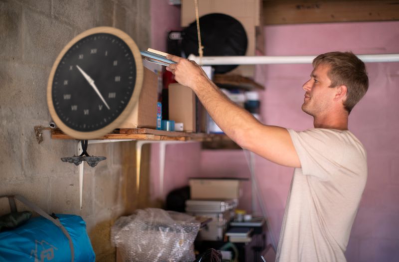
10:23
